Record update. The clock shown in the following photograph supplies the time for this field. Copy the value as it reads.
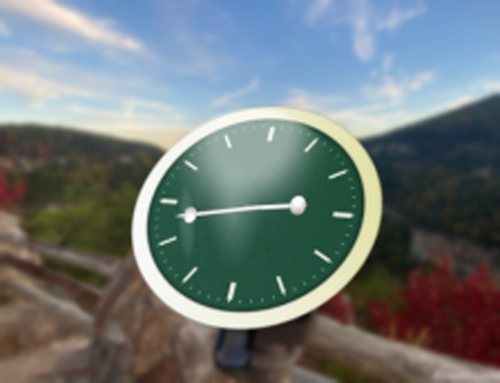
2:43
